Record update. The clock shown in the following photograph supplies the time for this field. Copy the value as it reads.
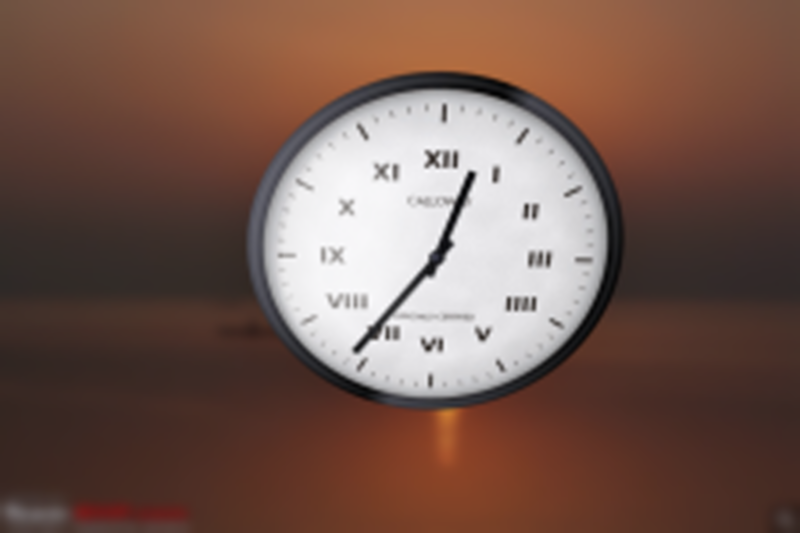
12:36
